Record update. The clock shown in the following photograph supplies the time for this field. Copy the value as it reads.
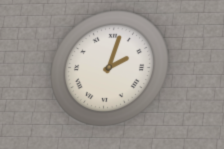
2:02
